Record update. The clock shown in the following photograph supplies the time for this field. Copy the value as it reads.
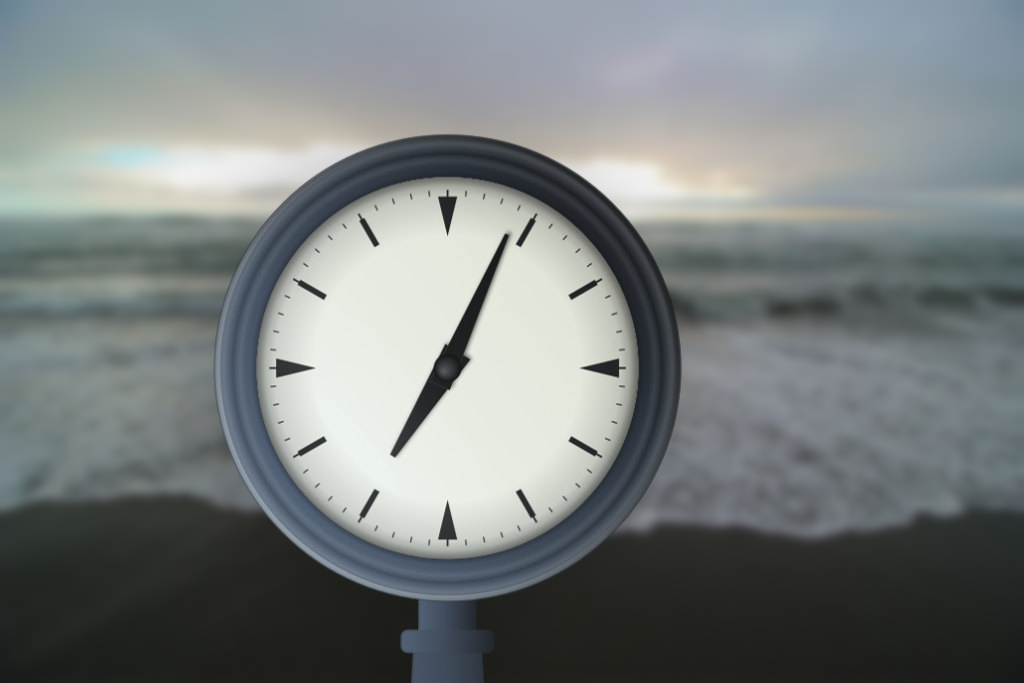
7:04
